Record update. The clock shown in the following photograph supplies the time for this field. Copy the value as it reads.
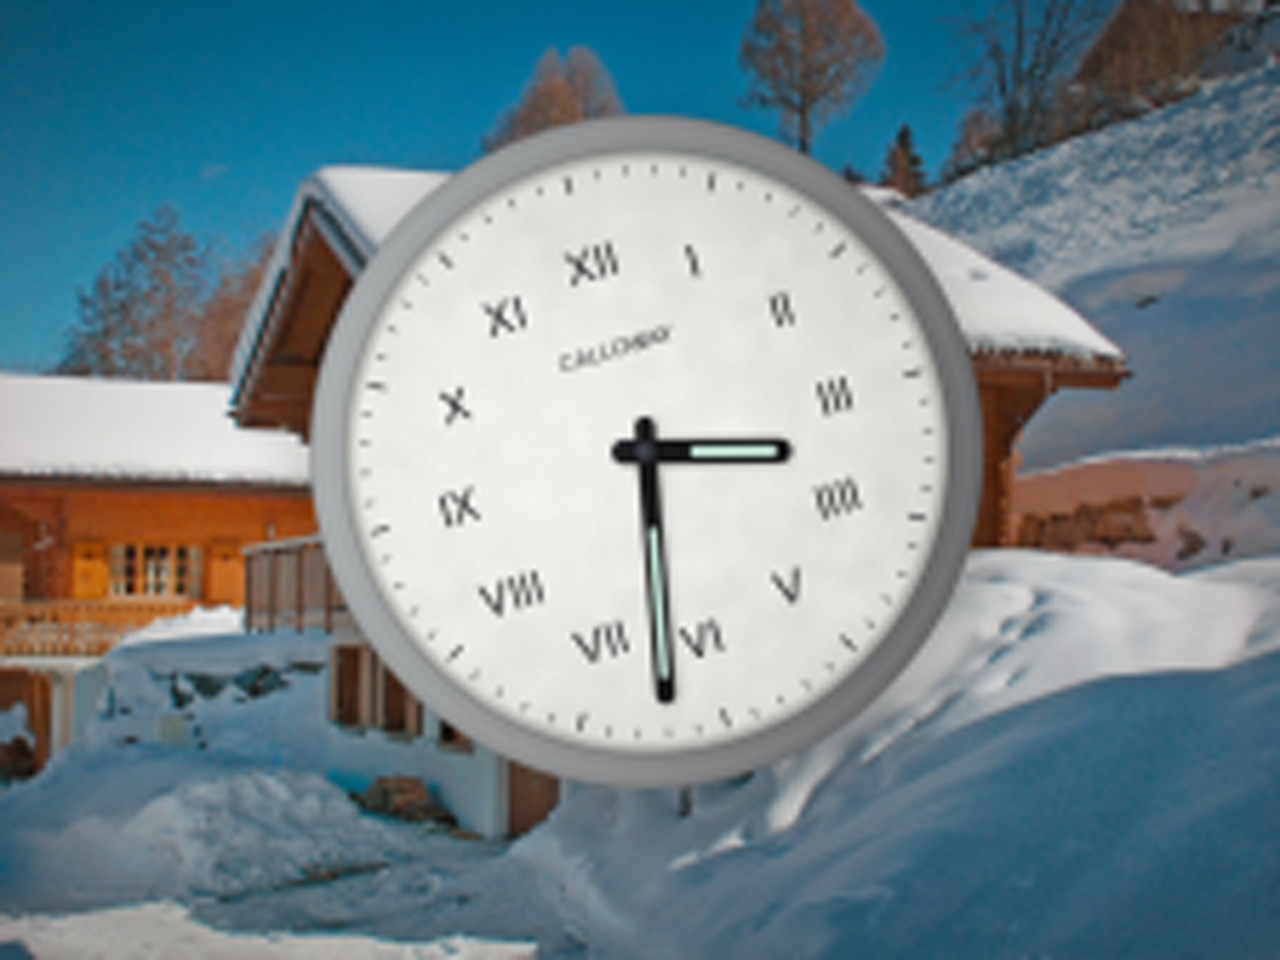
3:32
